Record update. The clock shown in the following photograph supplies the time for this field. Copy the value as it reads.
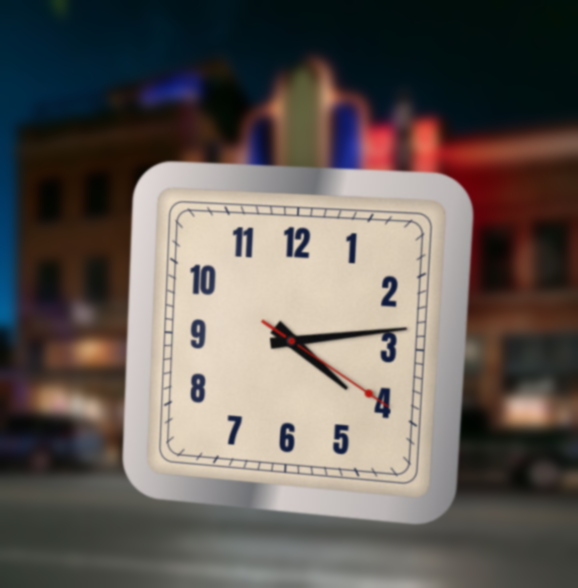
4:13:20
